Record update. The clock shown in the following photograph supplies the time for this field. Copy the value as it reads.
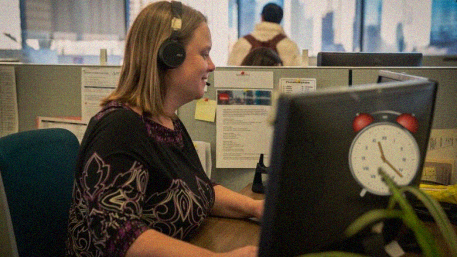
11:22
